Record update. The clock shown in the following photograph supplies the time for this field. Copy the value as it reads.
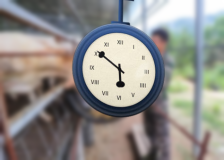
5:51
